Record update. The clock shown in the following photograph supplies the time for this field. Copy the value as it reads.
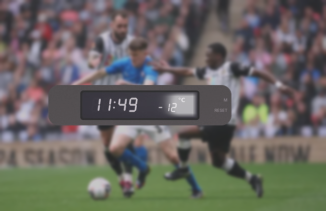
11:49
